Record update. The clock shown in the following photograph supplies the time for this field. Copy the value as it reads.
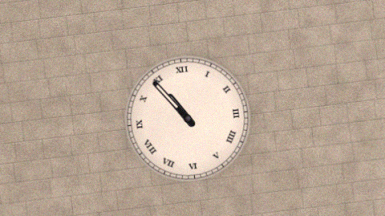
10:54
